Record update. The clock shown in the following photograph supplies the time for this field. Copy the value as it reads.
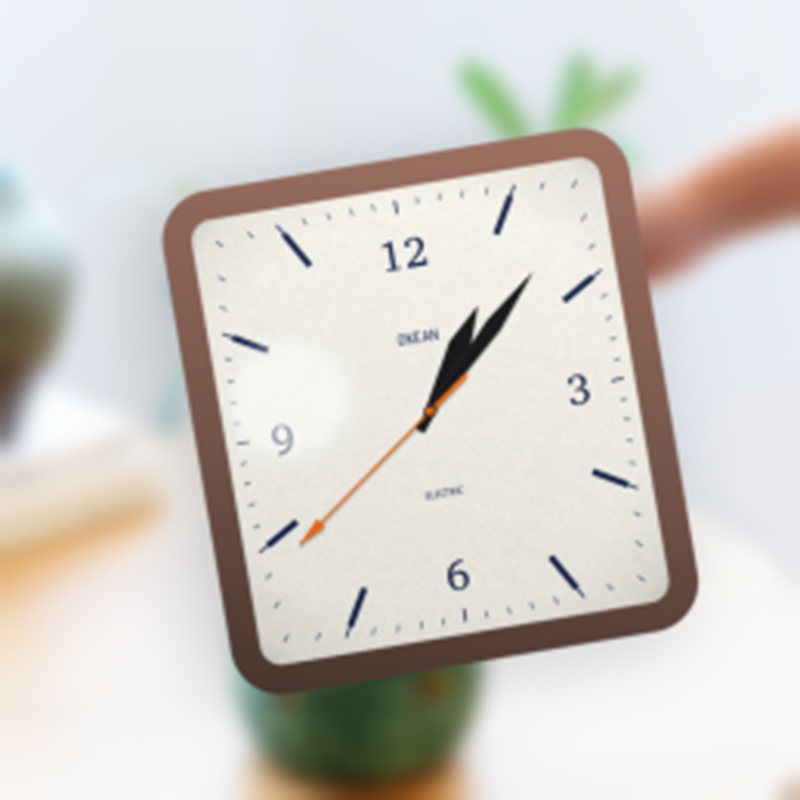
1:07:39
